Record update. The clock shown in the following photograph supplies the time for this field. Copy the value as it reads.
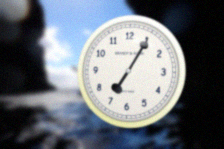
7:05
